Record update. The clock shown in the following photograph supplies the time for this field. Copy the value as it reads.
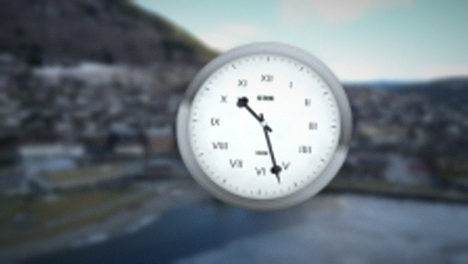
10:27
